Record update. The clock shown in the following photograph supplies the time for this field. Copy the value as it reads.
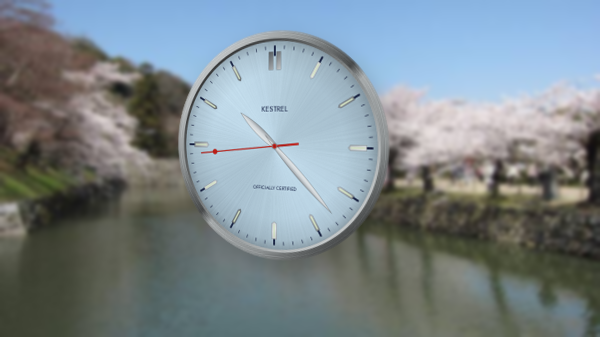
10:22:44
